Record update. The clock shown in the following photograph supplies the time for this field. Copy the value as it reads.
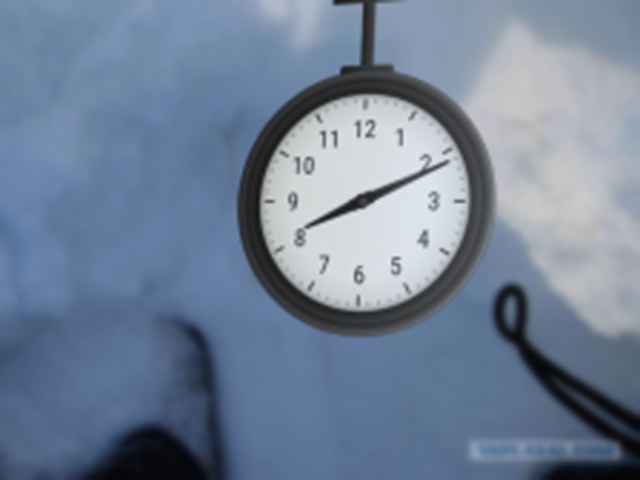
8:11
